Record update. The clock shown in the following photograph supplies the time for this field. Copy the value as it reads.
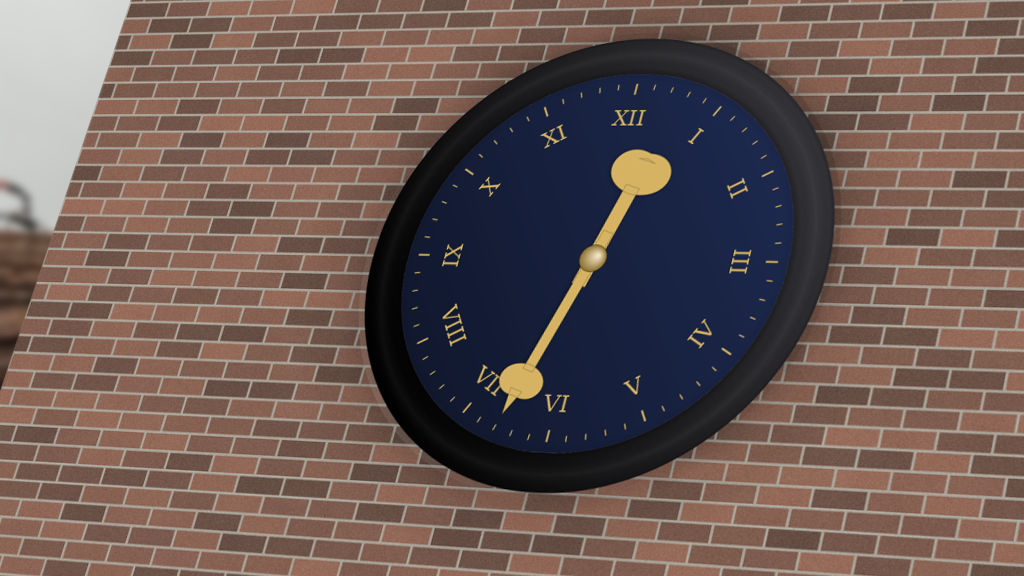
12:33
